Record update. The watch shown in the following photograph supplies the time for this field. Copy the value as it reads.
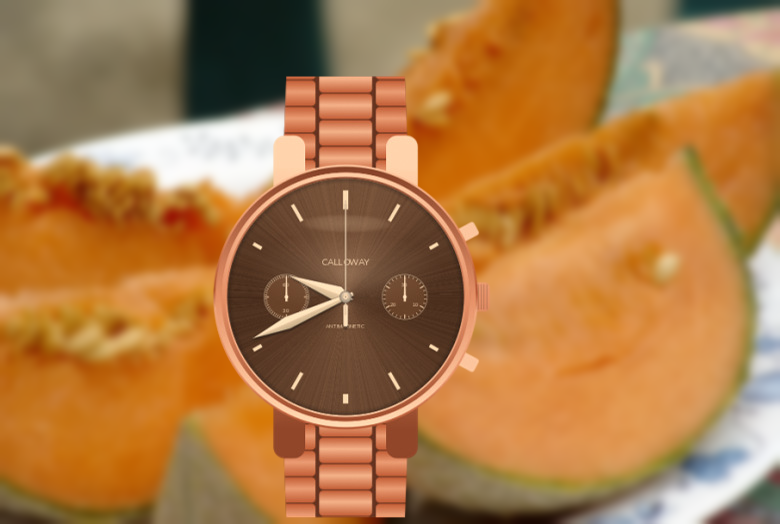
9:41
